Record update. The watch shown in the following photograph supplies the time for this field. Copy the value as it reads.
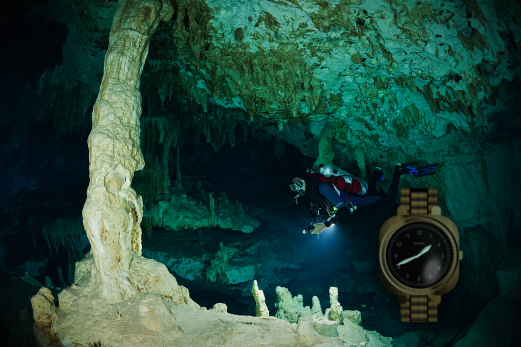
1:41
